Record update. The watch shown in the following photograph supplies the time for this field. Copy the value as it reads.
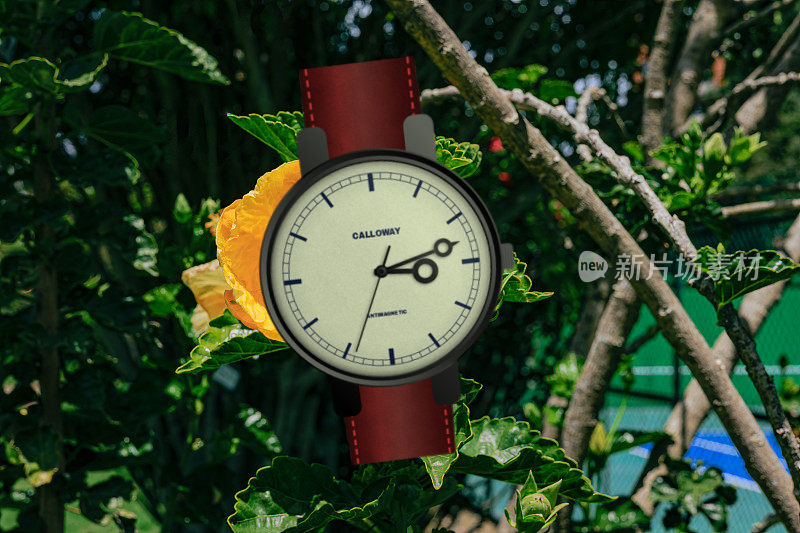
3:12:34
